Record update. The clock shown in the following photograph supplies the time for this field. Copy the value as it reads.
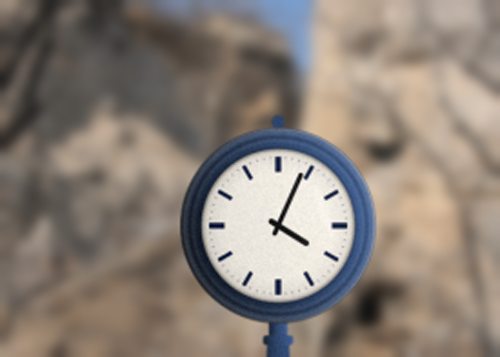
4:04
